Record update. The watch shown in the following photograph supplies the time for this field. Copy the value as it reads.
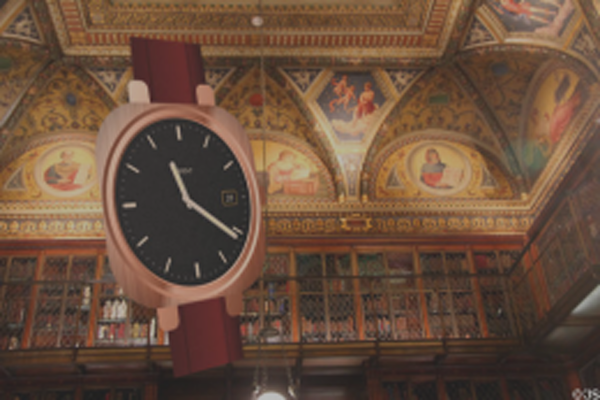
11:21
